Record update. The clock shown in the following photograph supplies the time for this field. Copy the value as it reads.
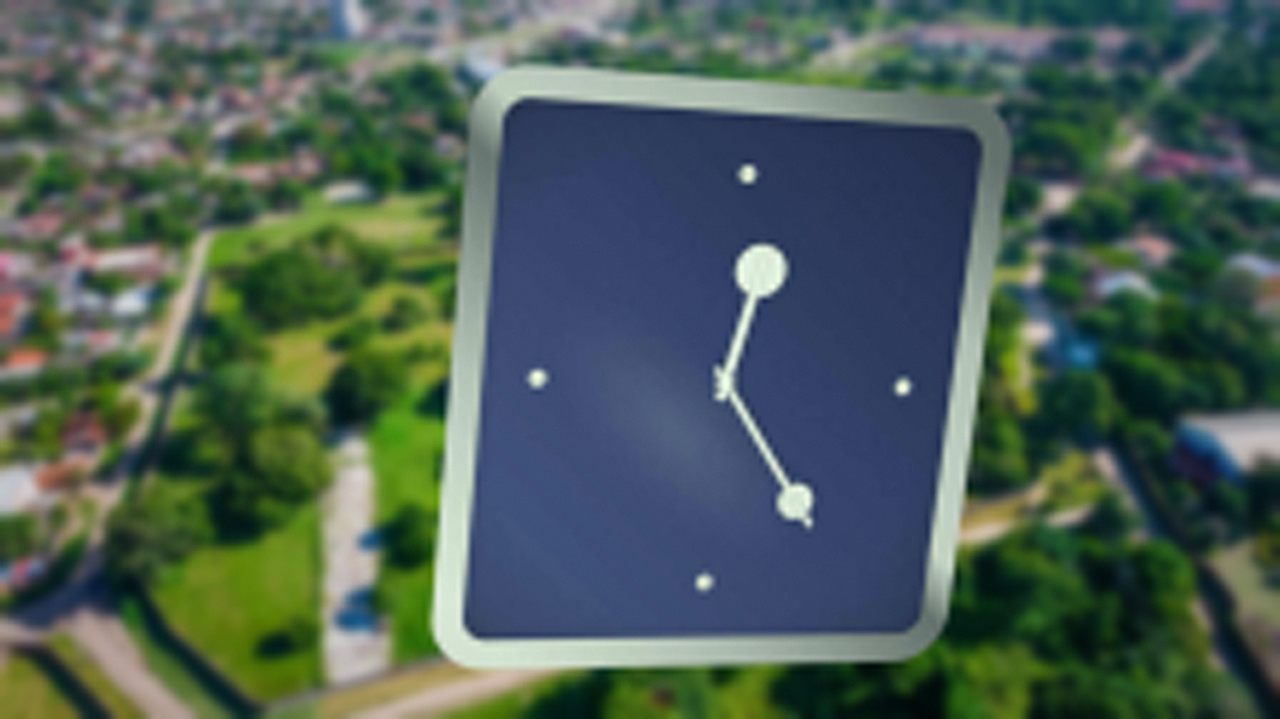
12:24
